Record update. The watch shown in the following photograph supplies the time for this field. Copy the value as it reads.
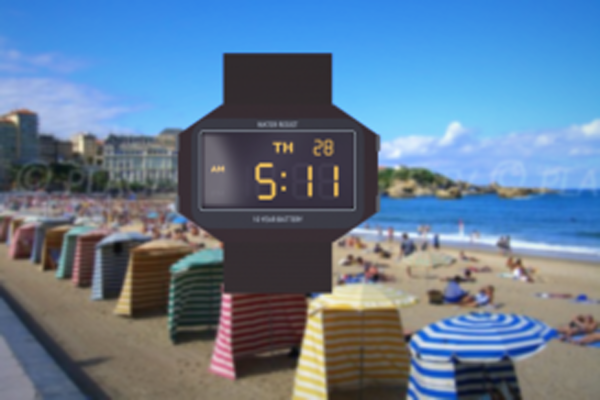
5:11
